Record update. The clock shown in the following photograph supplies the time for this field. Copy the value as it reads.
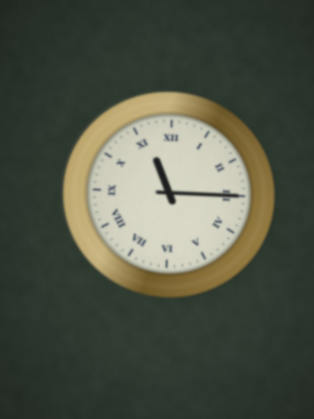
11:15
